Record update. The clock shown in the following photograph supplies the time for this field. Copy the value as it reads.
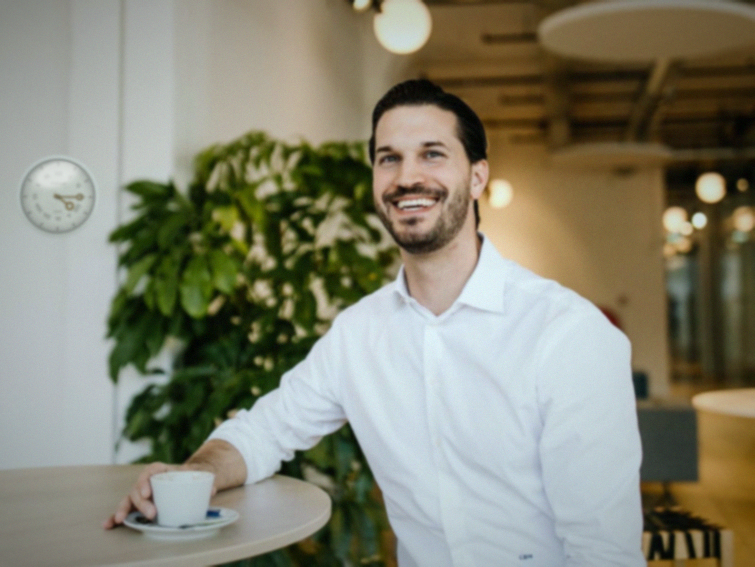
4:15
